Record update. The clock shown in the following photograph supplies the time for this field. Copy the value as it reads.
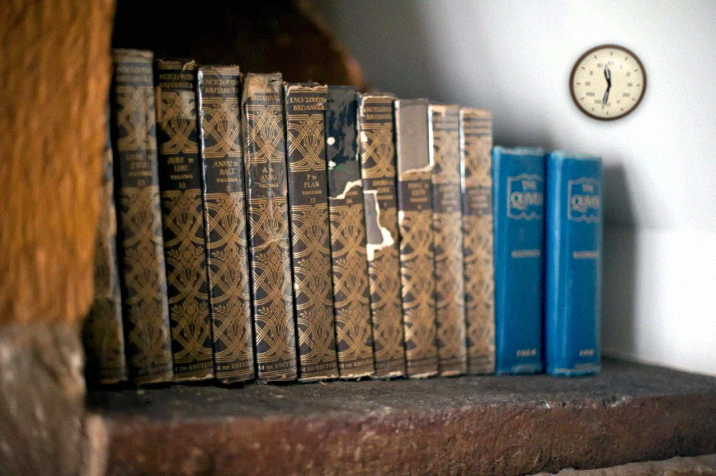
11:32
